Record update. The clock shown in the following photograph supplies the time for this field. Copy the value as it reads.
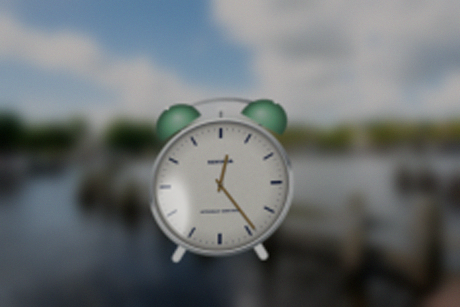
12:24
